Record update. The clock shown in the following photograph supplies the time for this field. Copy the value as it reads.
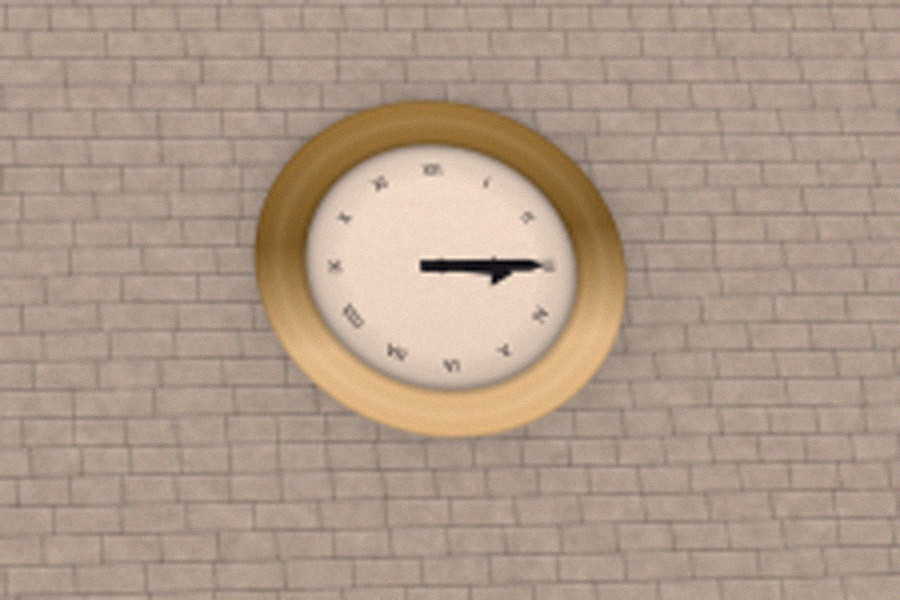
3:15
